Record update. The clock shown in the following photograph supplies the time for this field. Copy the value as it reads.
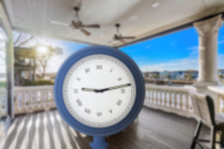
9:13
